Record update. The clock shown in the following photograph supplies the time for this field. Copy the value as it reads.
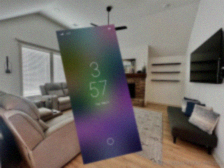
3:57
